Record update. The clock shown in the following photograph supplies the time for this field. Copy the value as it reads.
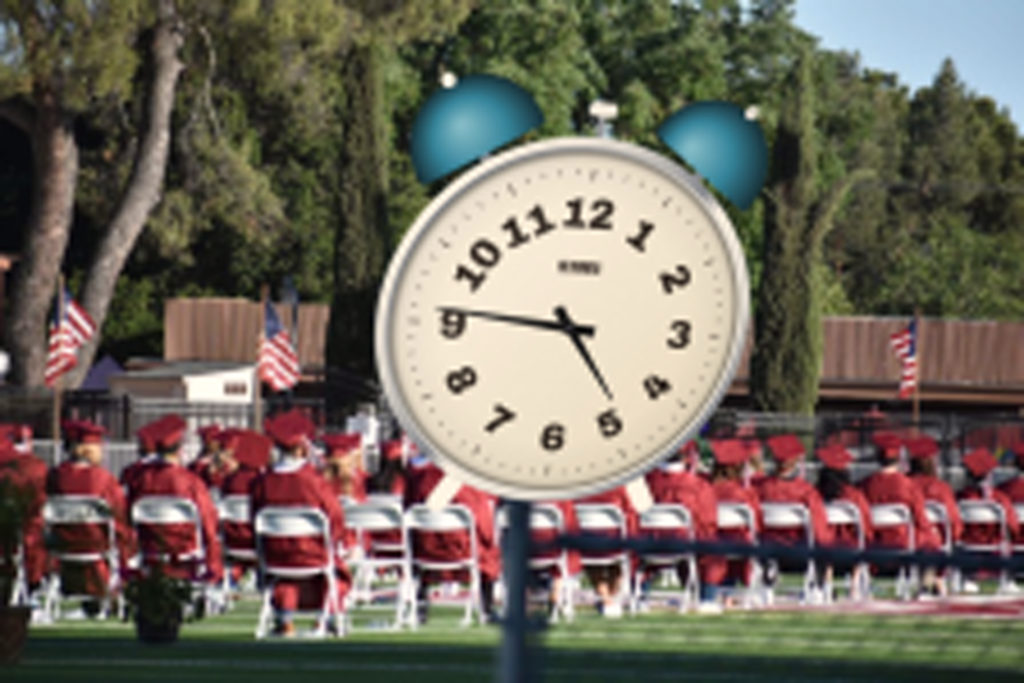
4:46
